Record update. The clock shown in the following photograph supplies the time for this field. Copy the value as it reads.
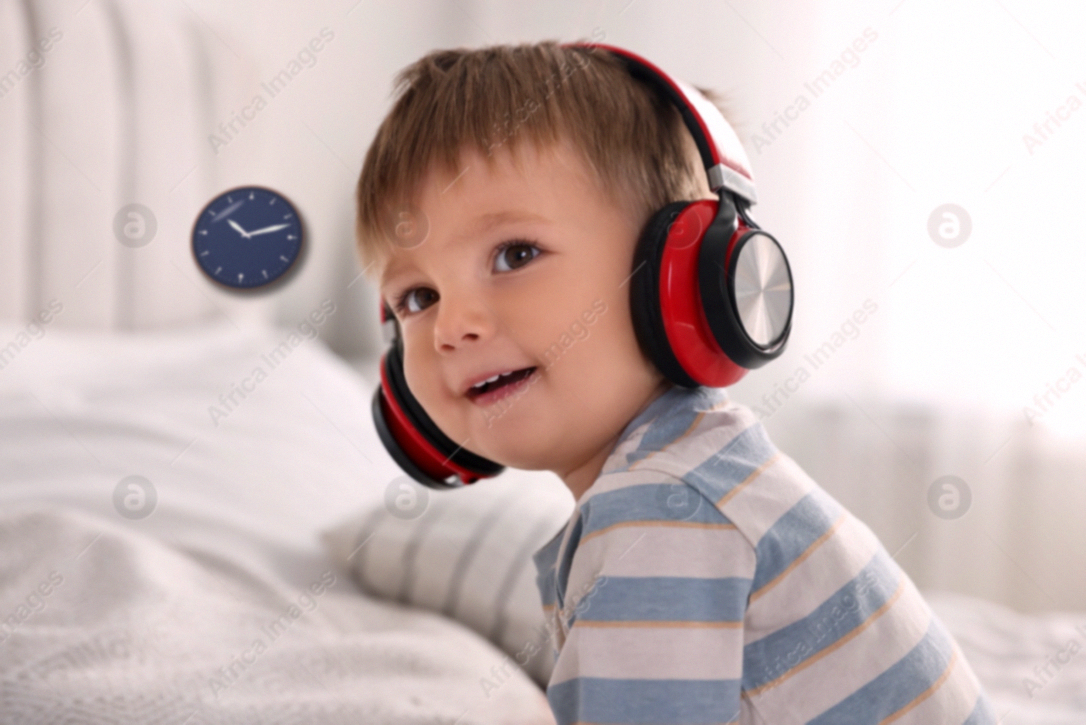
10:12
